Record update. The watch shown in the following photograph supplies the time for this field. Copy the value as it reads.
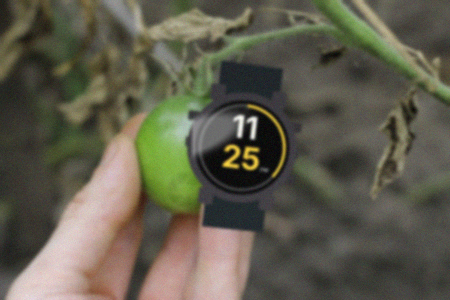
11:25
